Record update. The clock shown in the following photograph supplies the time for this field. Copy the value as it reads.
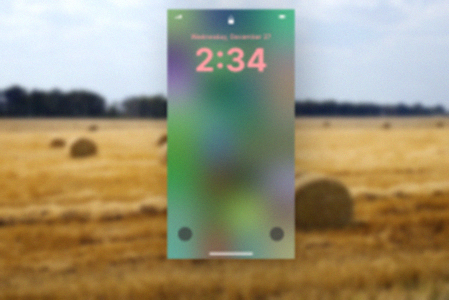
2:34
